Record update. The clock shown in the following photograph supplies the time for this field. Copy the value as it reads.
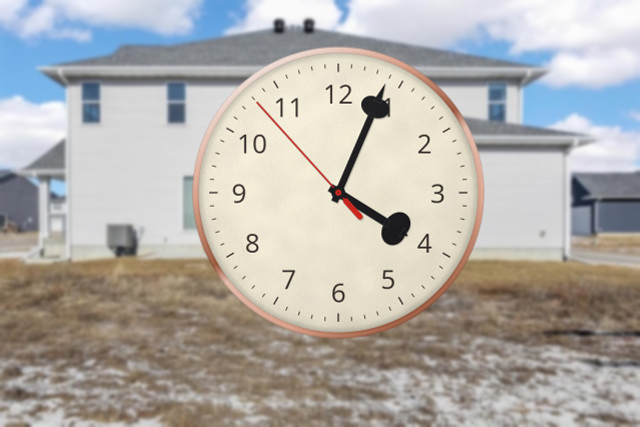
4:03:53
